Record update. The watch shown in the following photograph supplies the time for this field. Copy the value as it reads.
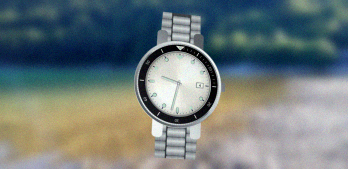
9:32
